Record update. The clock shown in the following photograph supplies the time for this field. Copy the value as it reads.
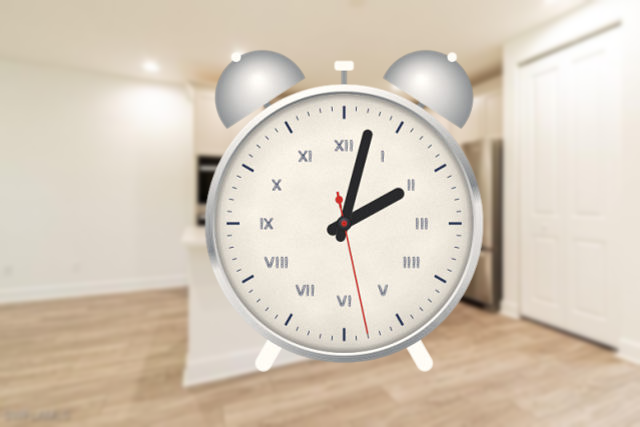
2:02:28
